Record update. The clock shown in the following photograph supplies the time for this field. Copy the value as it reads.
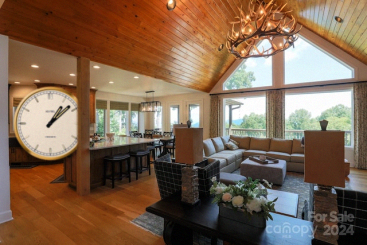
1:08
